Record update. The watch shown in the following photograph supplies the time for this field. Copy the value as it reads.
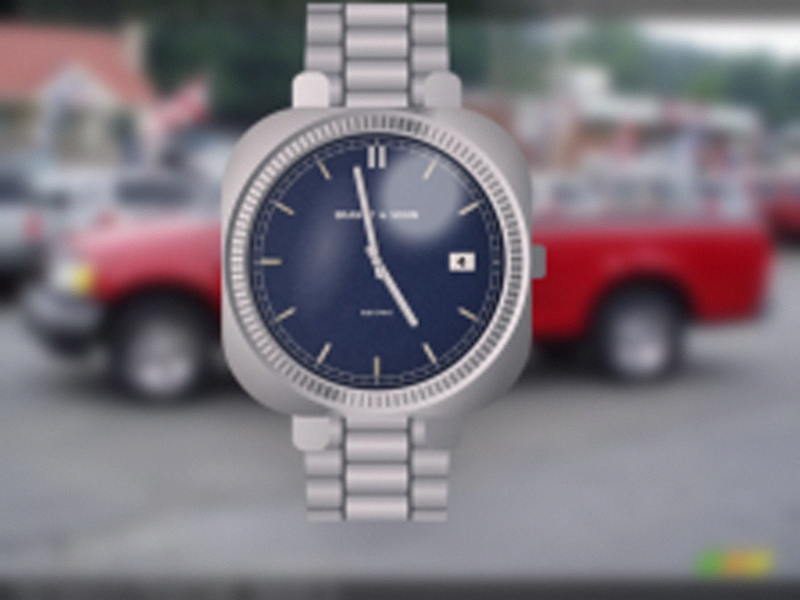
4:58
